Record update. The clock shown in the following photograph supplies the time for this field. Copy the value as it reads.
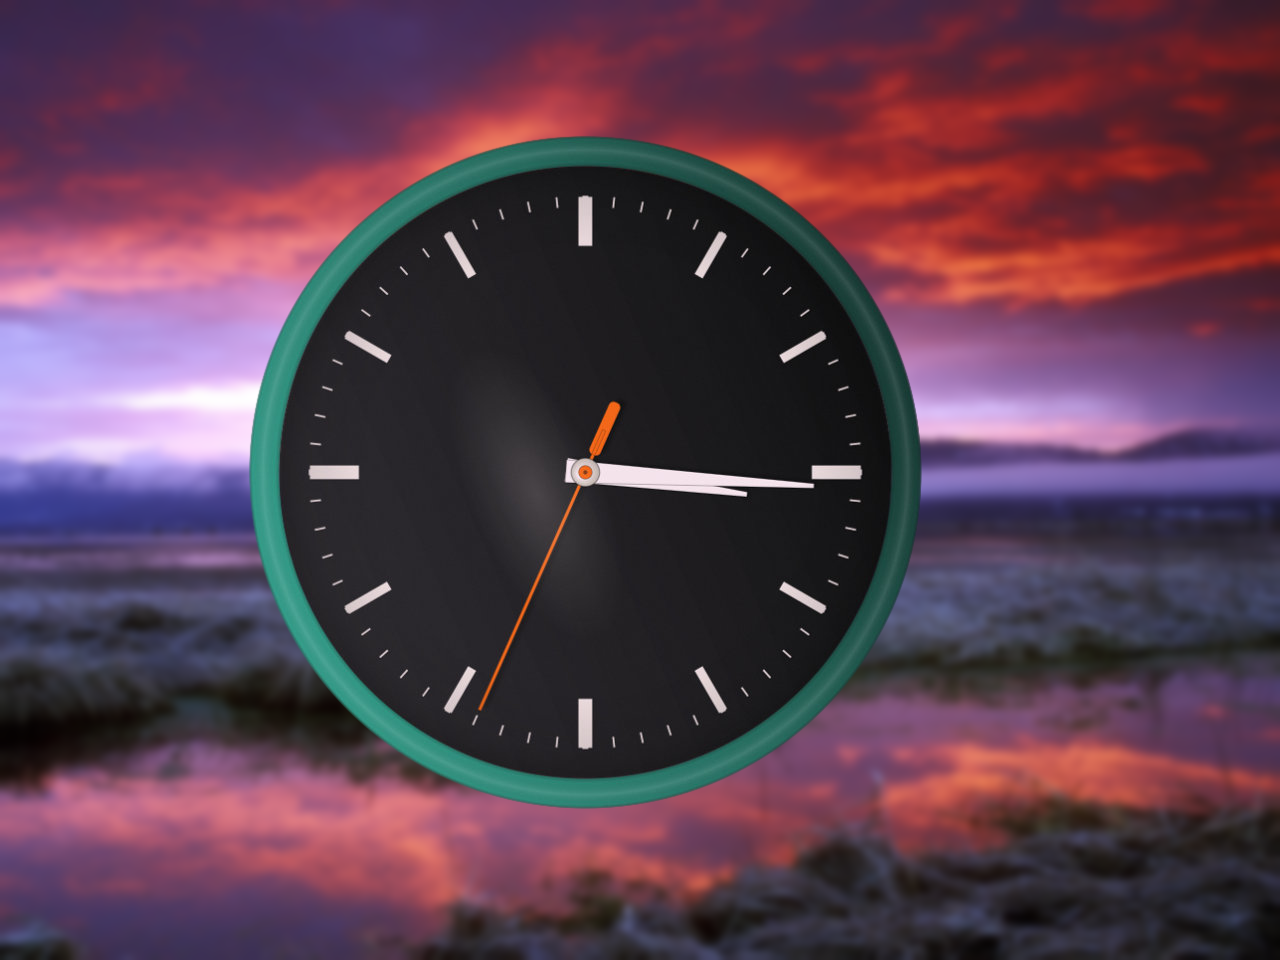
3:15:34
